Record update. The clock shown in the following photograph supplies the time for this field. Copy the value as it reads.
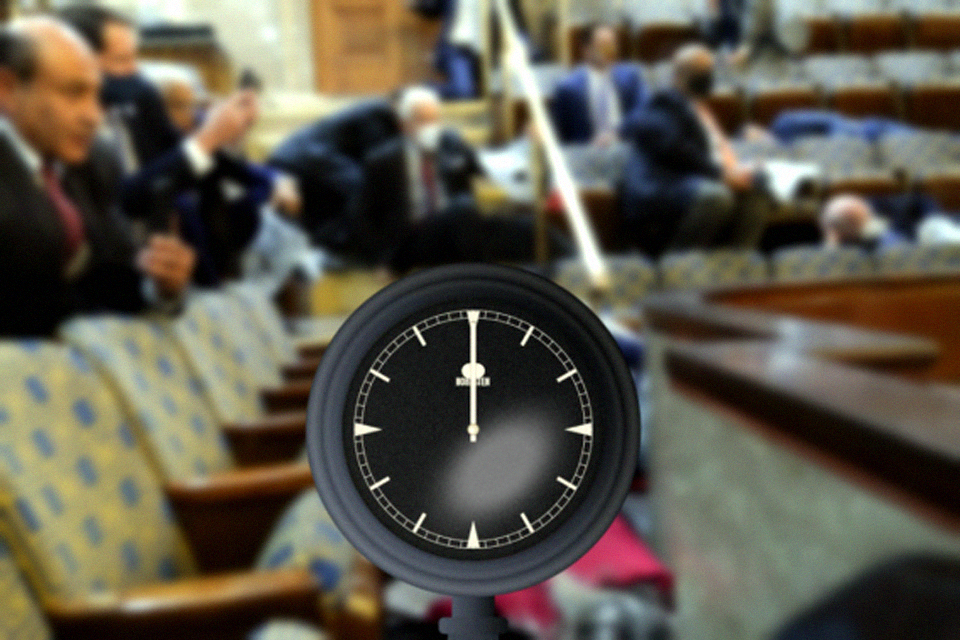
12:00
